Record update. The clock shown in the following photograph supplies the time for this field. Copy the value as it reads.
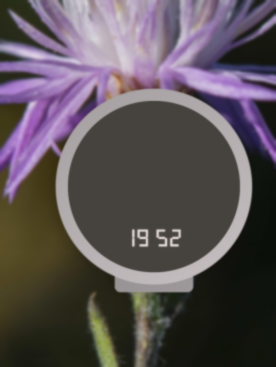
19:52
